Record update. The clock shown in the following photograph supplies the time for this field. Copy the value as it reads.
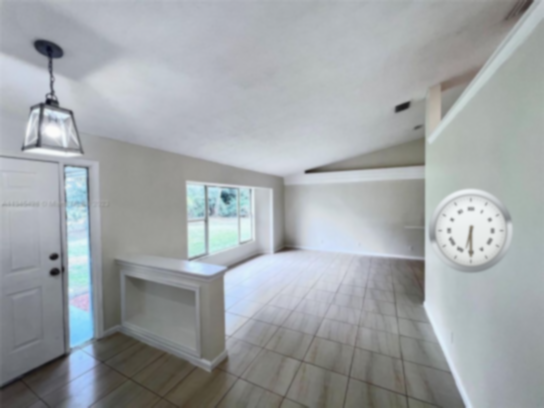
6:30
